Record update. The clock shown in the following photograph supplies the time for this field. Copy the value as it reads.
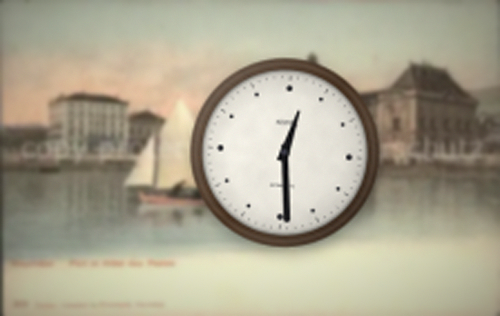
12:29
